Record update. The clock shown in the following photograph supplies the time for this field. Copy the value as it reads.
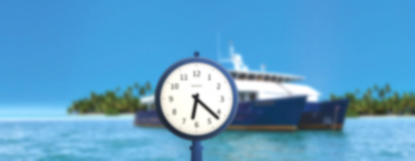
6:22
